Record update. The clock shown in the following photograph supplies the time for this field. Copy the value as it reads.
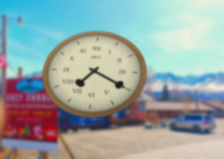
7:20
